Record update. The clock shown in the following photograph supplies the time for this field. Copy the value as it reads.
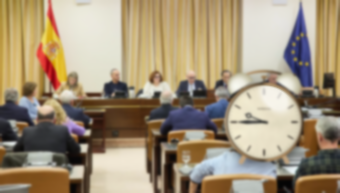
9:45
